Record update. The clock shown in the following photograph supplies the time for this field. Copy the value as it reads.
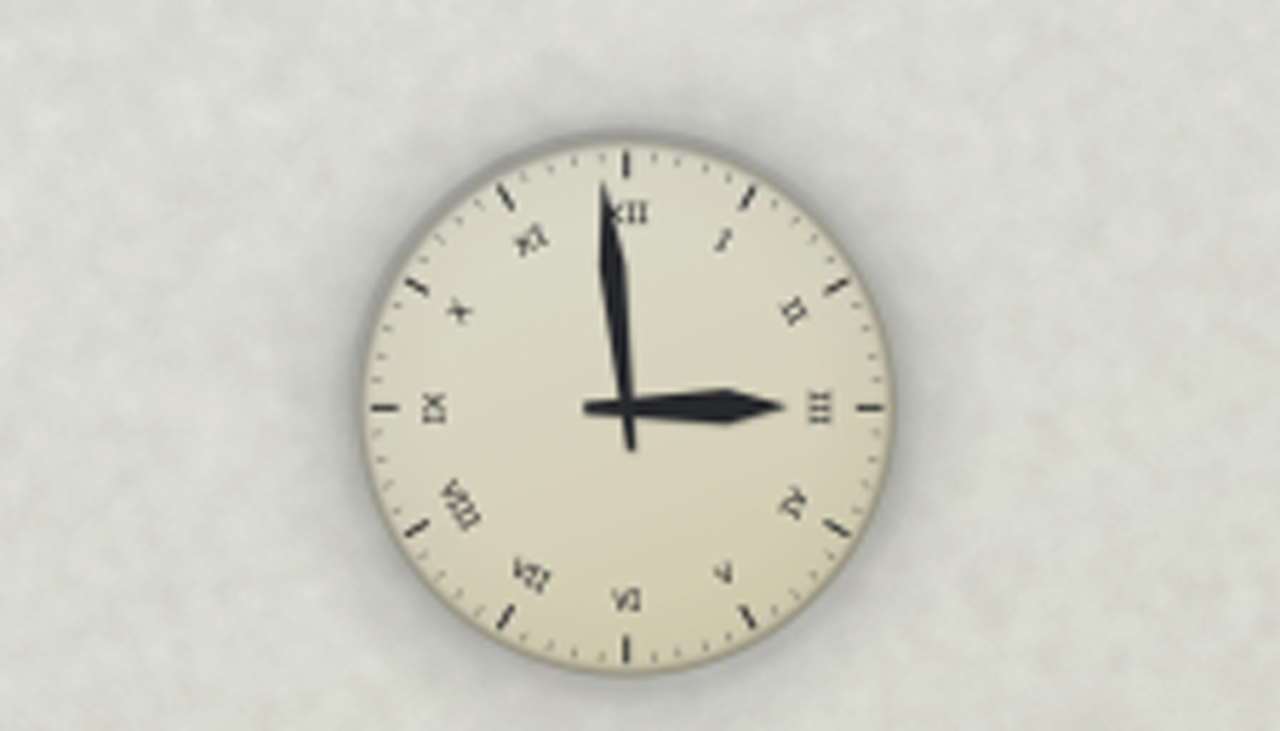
2:59
